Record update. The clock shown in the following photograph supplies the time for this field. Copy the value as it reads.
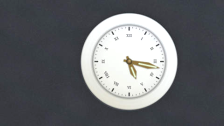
5:17
